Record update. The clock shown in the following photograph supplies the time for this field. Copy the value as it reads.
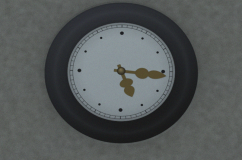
5:16
